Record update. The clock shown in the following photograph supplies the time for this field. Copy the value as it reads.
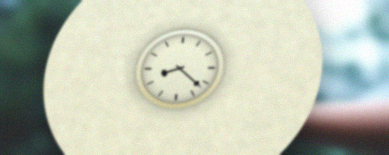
8:22
